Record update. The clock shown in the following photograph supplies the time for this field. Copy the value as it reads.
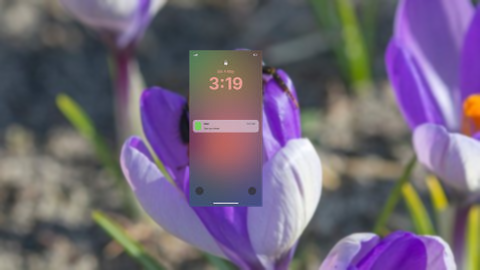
3:19
